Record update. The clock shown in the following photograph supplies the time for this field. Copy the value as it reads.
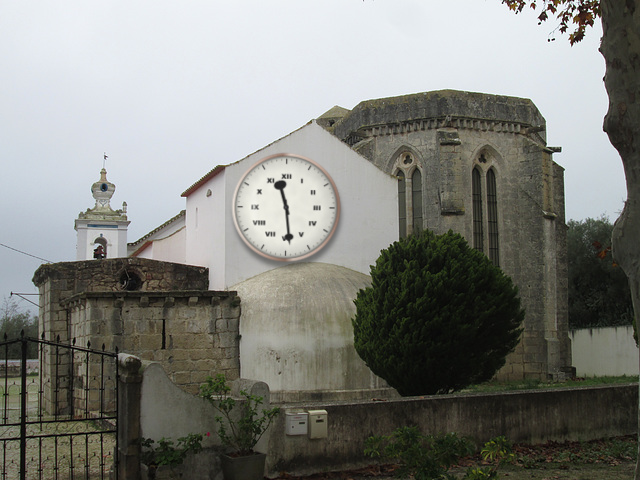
11:29
